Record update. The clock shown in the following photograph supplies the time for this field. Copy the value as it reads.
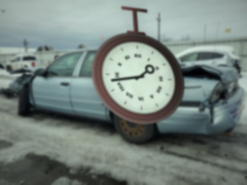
1:43
